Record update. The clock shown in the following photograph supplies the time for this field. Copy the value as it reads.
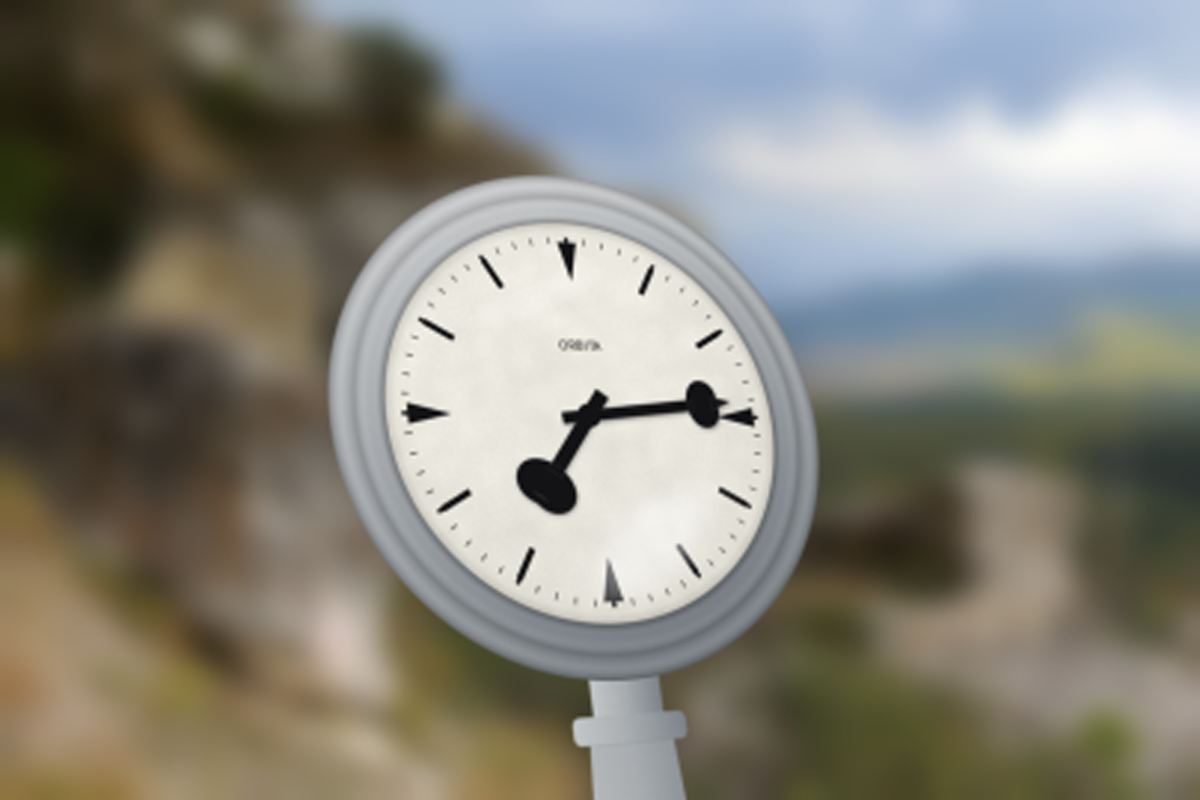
7:14
